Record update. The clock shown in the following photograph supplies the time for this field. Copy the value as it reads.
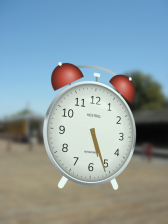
5:26
